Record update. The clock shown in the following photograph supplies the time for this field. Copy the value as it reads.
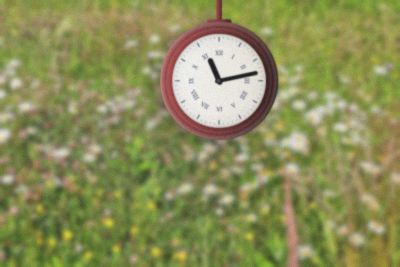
11:13
